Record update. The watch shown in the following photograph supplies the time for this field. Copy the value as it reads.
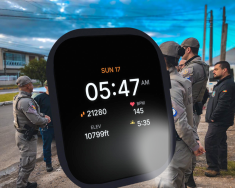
5:47
